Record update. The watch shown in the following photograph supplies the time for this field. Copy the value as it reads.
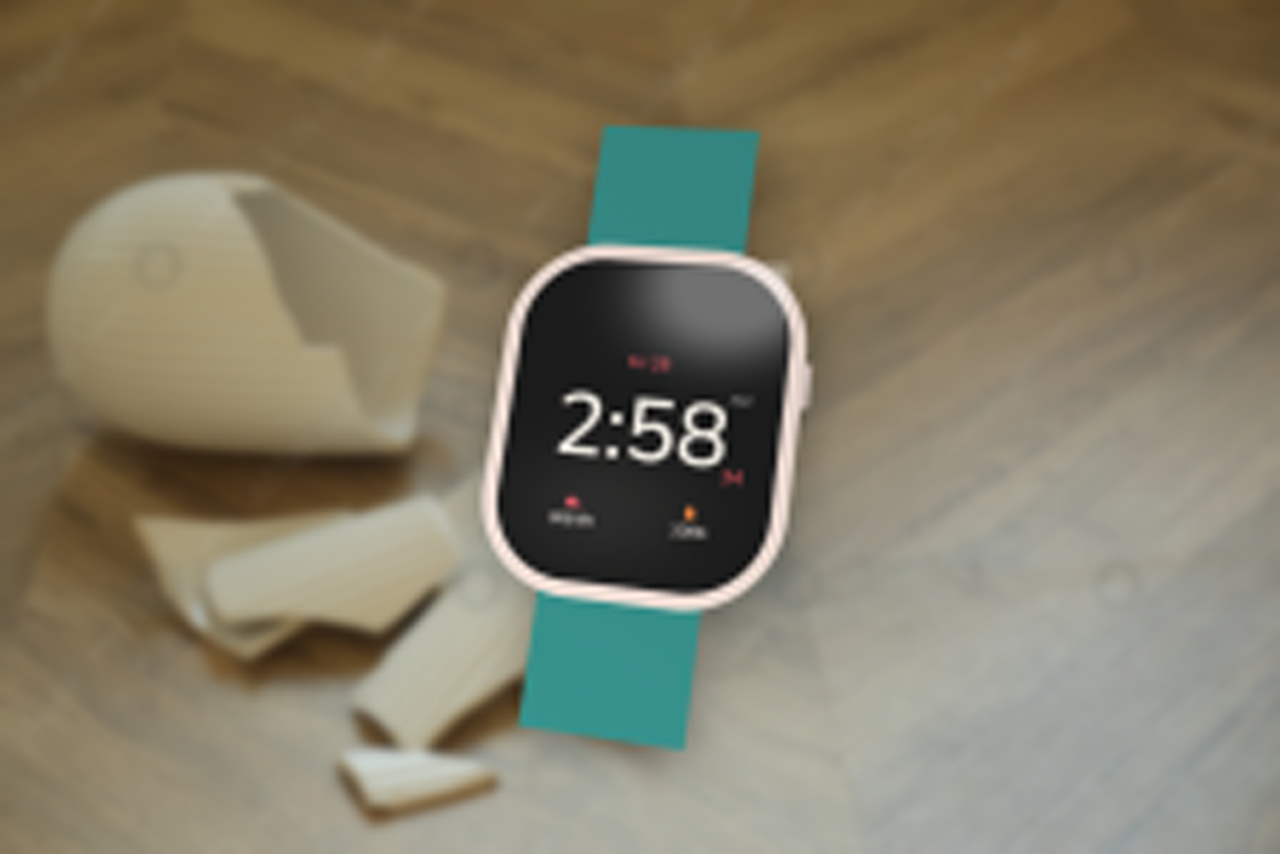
2:58
